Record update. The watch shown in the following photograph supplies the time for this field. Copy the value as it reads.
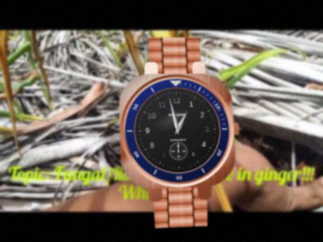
12:58
